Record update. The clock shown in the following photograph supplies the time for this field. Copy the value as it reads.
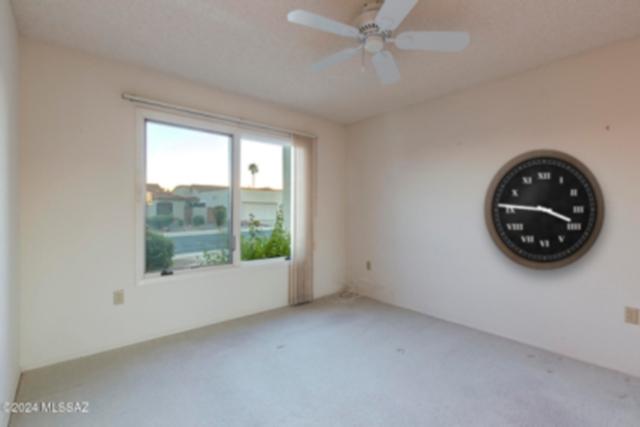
3:46
